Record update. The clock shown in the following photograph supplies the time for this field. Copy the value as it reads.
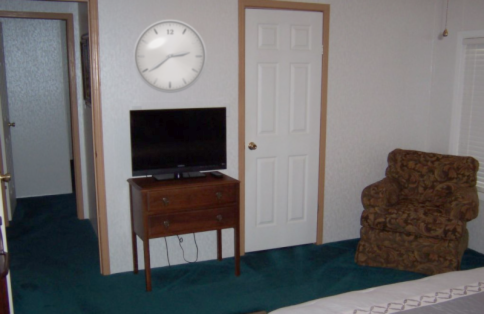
2:39
